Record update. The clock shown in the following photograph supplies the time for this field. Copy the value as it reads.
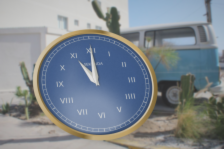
11:00
